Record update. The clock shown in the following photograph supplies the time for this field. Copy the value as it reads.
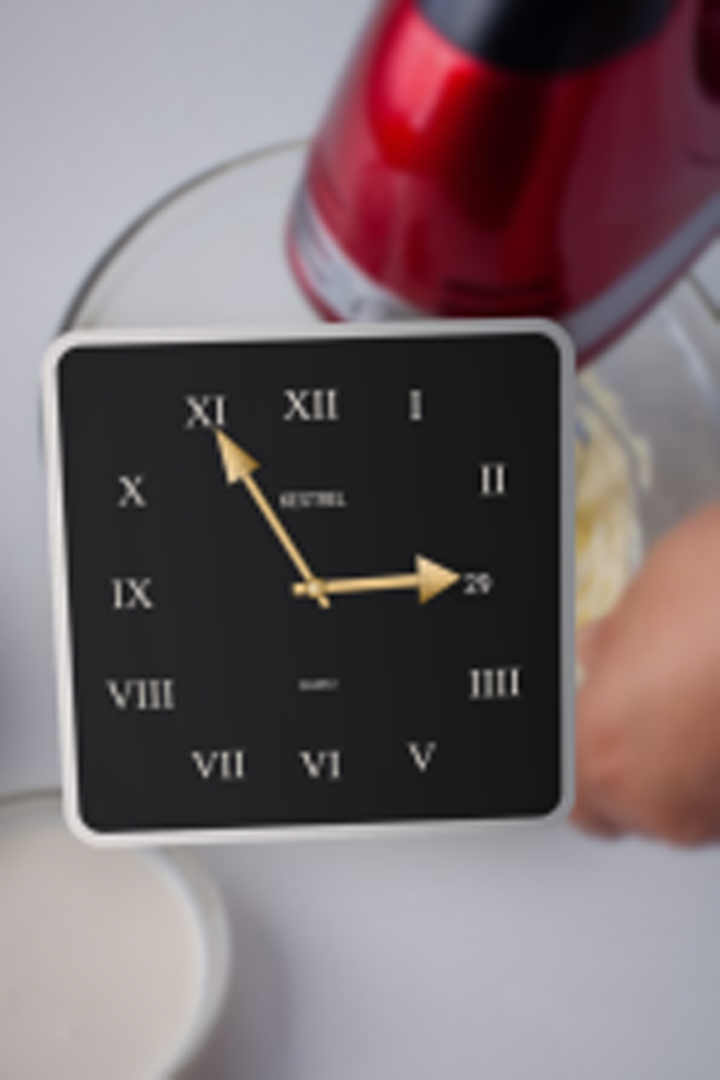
2:55
